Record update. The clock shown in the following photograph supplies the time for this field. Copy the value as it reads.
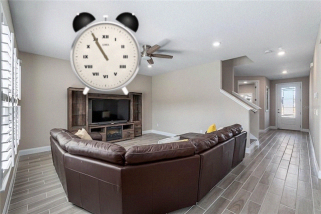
10:55
